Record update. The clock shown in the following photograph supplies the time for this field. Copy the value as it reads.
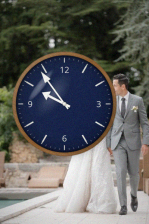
9:54
